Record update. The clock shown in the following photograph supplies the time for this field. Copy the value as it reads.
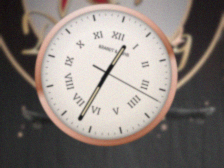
12:32:17
